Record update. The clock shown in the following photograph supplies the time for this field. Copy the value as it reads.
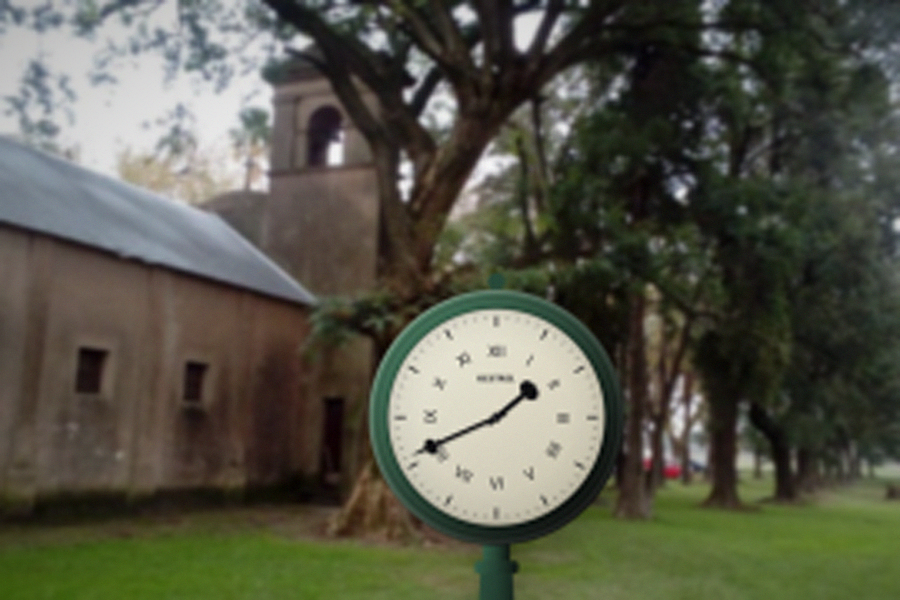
1:41
